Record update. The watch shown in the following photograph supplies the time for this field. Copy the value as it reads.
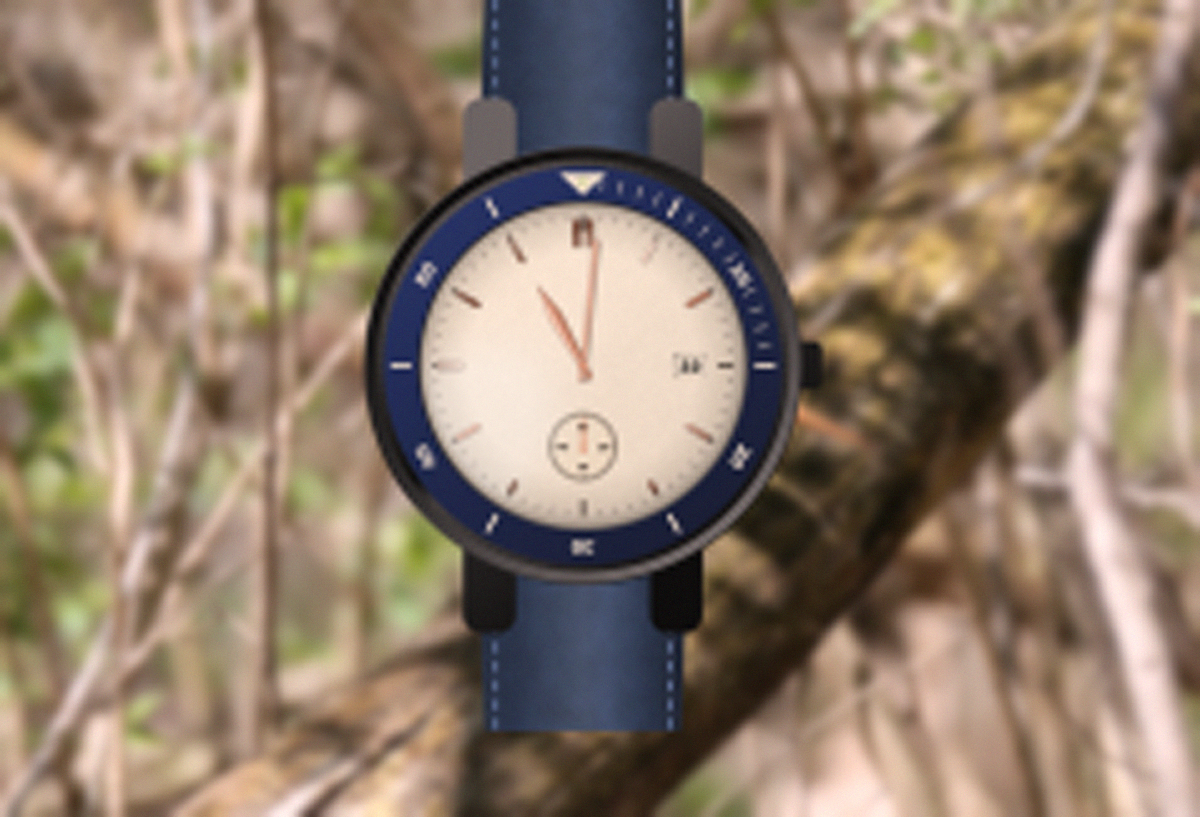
11:01
